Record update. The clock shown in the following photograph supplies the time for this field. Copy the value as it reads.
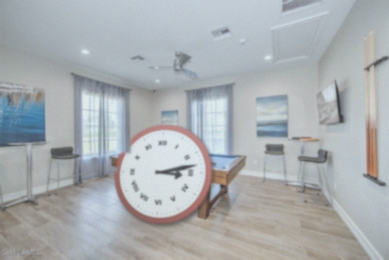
3:13
